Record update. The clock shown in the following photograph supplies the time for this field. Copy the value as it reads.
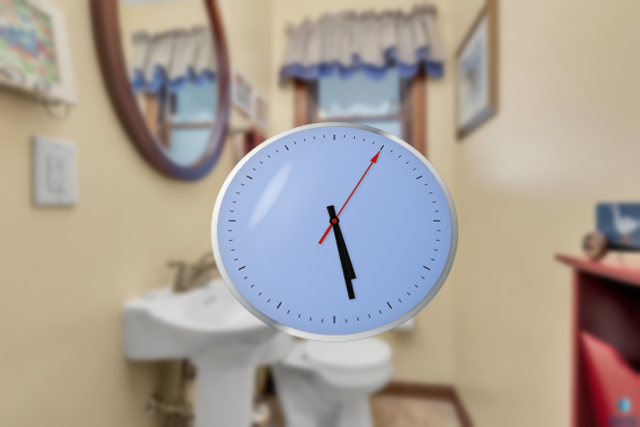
5:28:05
